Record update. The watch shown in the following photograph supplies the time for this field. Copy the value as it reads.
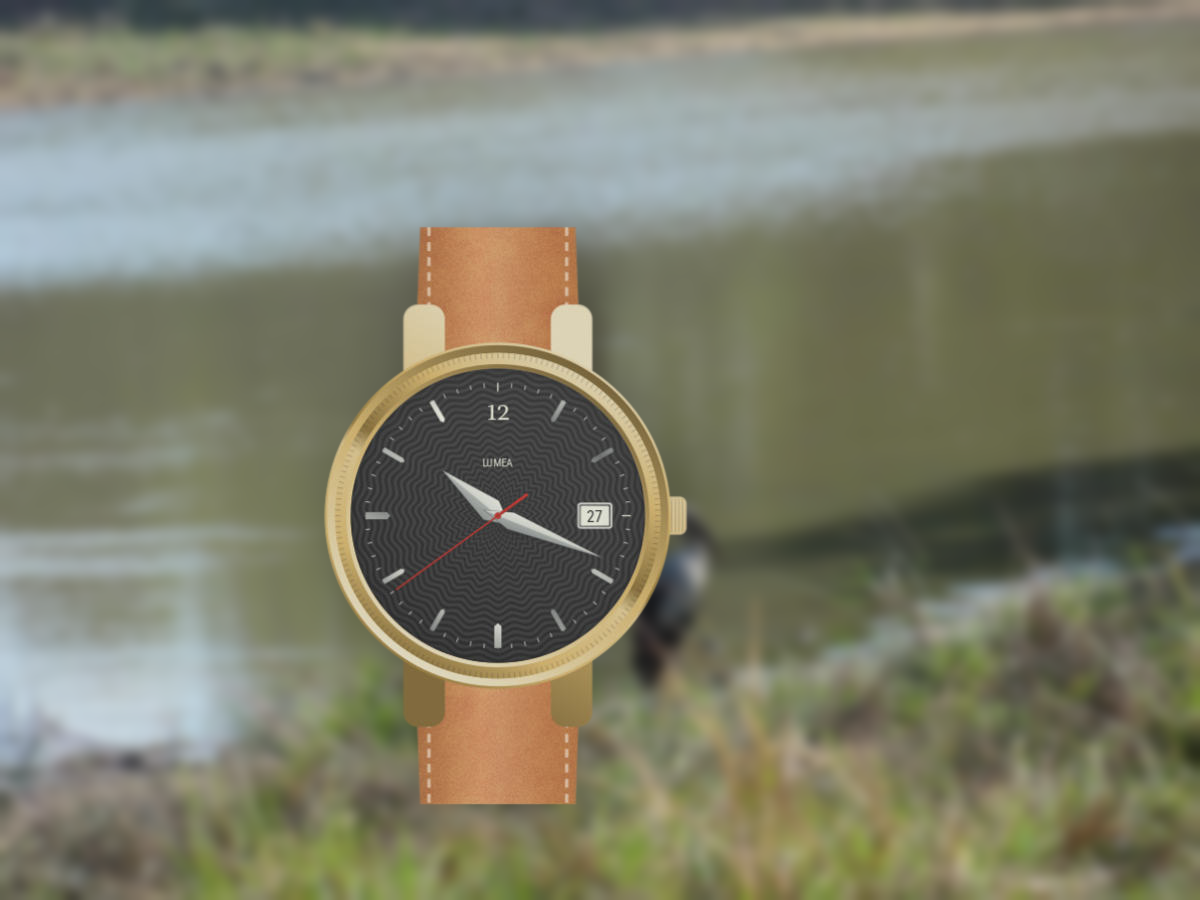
10:18:39
